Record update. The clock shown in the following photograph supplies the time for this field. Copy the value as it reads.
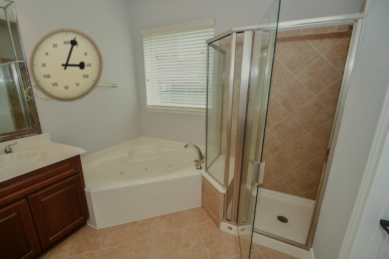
3:03
